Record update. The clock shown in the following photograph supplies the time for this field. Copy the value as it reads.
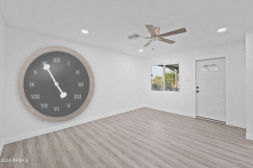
4:55
